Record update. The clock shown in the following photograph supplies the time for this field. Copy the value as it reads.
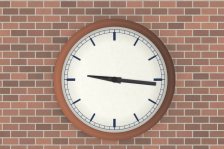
9:16
